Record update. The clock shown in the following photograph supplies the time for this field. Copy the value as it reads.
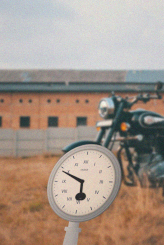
5:49
